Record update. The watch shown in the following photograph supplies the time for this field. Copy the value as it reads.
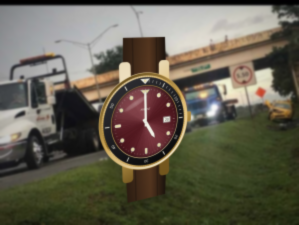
5:00
